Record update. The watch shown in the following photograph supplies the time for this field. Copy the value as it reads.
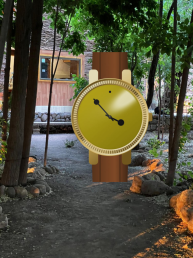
3:53
